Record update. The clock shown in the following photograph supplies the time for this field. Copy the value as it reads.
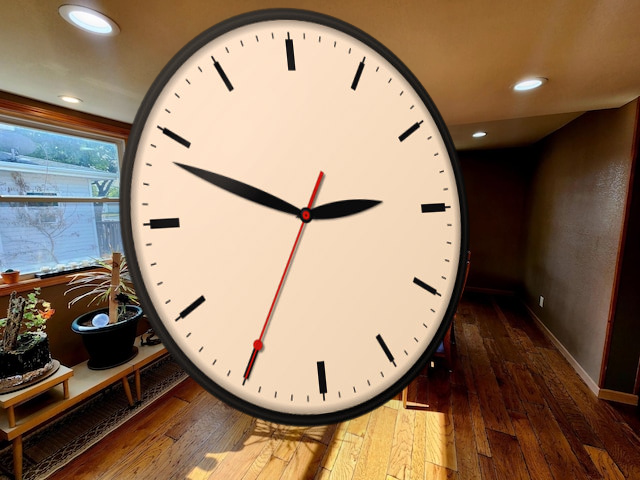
2:48:35
